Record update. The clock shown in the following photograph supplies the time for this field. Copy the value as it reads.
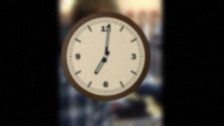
7:01
